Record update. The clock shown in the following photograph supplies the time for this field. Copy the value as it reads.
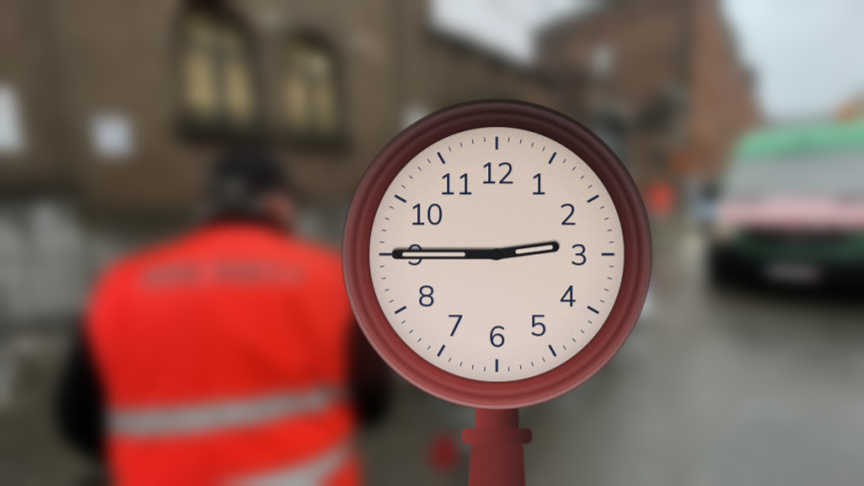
2:45
